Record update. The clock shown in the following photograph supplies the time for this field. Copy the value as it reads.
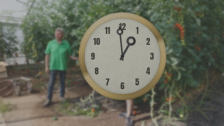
12:59
